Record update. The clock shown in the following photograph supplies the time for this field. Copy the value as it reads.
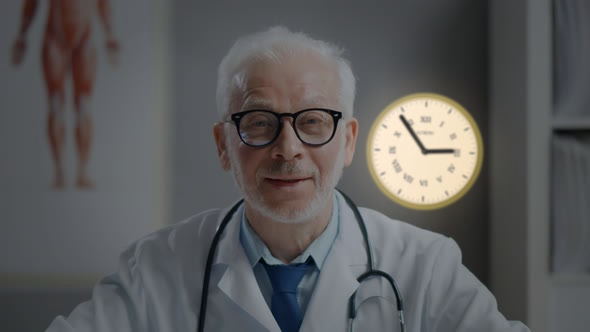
2:54
